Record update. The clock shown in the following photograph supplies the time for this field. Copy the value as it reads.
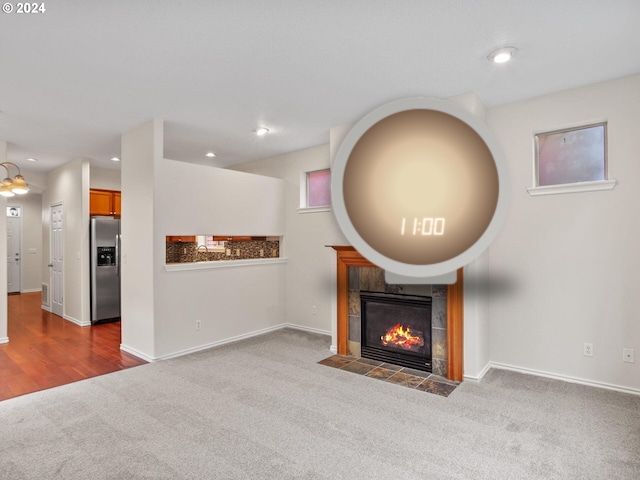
11:00
